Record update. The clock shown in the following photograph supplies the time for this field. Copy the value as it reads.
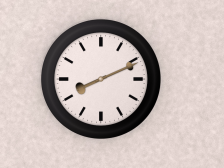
8:11
